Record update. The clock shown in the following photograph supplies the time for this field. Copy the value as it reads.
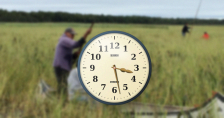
3:28
